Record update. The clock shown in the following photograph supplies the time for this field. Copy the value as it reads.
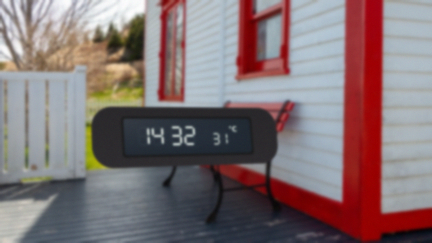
14:32
